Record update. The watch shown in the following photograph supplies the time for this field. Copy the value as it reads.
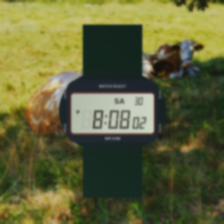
8:08:02
